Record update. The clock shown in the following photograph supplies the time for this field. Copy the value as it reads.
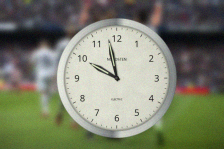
9:58
